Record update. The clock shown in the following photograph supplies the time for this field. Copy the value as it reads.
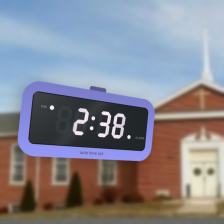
2:38
